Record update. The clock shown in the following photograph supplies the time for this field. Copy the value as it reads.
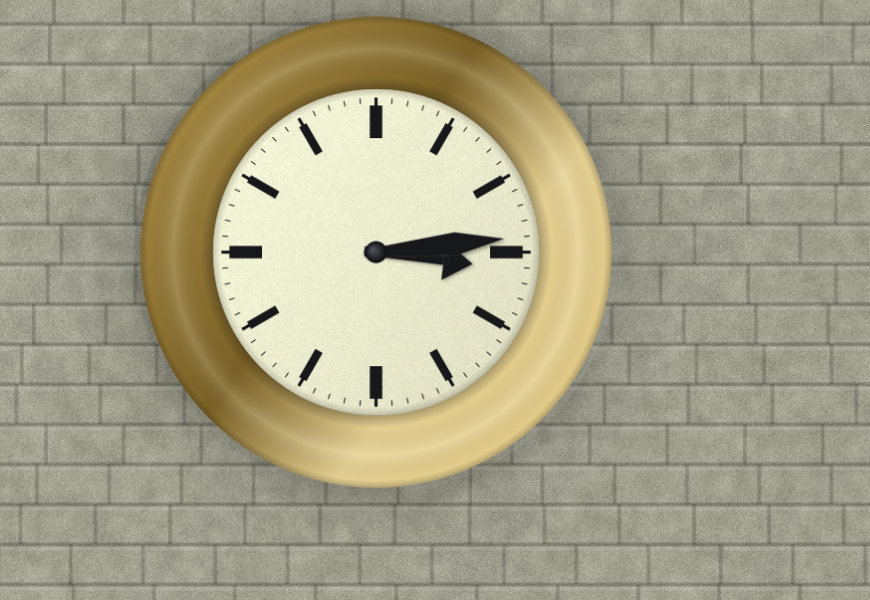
3:14
